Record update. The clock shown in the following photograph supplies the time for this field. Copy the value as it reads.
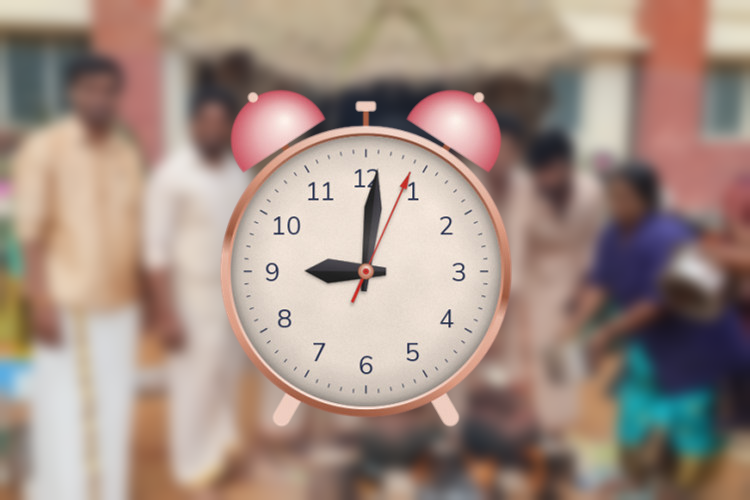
9:01:04
